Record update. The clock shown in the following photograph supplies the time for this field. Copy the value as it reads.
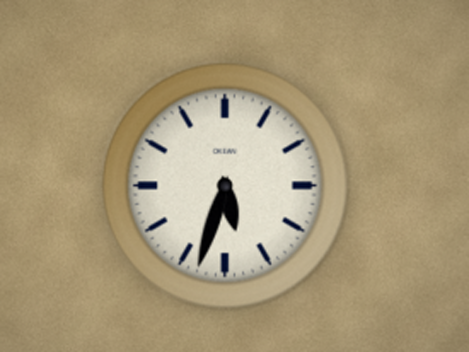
5:33
